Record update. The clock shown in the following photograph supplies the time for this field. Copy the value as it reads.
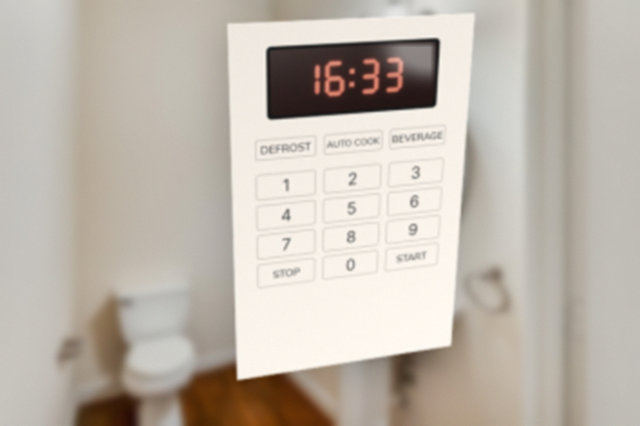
16:33
